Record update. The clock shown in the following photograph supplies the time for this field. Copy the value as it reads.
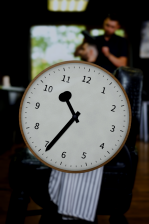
10:34
